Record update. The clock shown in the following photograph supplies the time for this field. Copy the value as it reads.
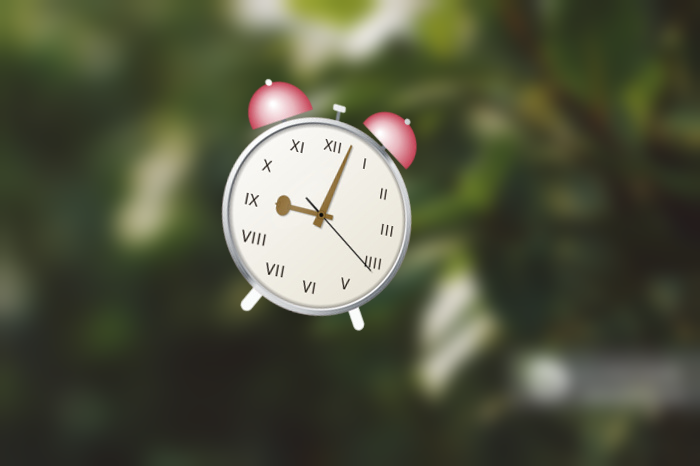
9:02:21
